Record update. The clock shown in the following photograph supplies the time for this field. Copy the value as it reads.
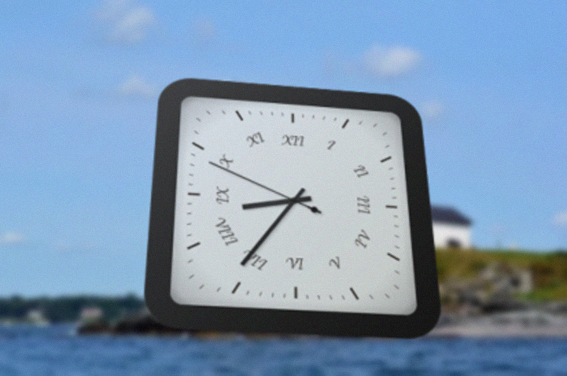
8:35:49
